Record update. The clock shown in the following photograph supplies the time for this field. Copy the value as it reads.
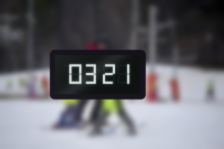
3:21
